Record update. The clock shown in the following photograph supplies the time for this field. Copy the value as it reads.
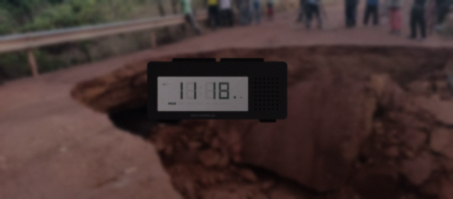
11:18
